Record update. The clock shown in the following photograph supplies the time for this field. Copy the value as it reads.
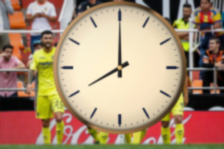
8:00
